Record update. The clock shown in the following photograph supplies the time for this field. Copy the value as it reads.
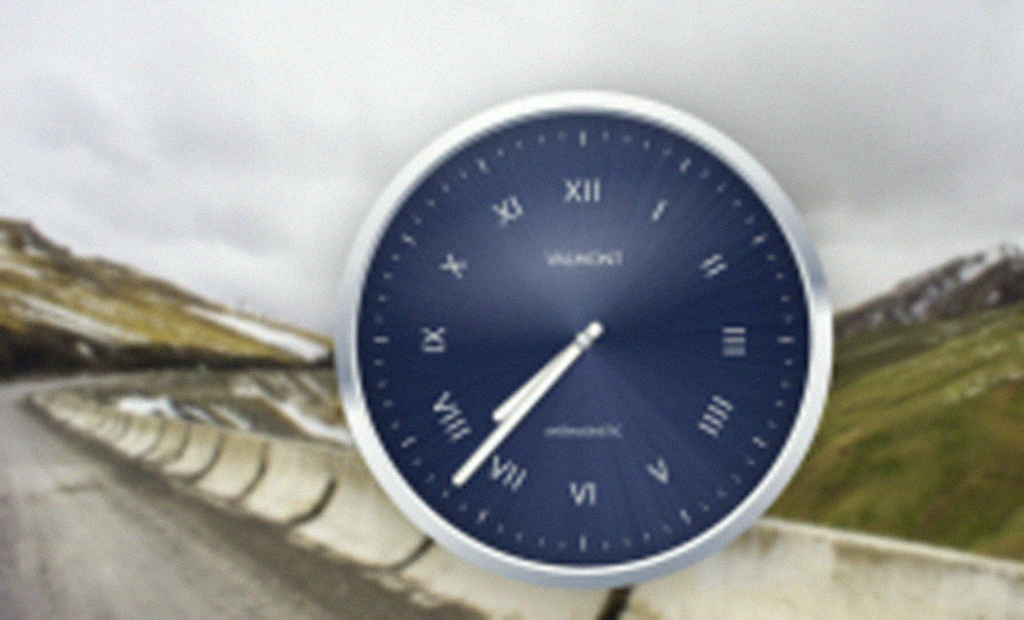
7:37
